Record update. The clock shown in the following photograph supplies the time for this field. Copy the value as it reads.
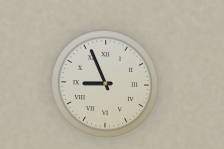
8:56
